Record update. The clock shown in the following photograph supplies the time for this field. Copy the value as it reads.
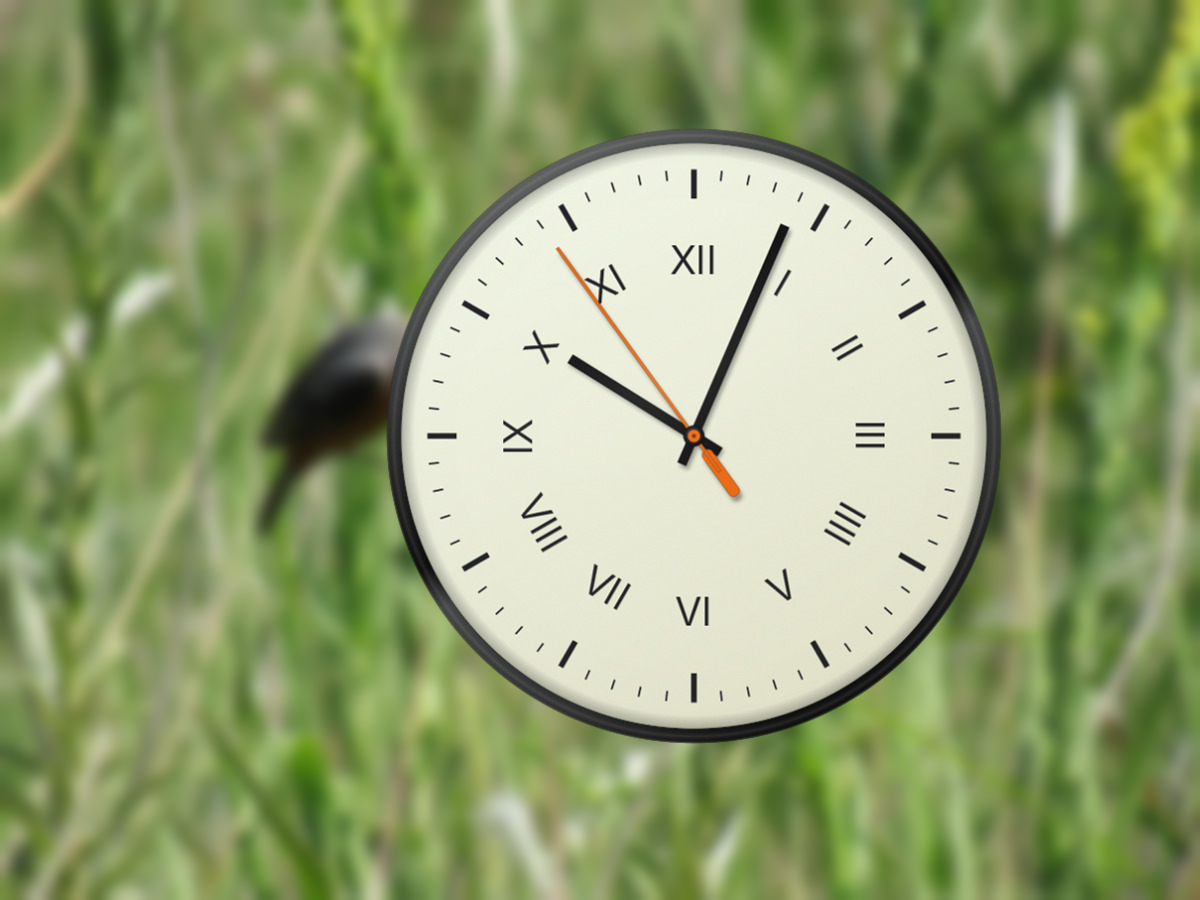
10:03:54
